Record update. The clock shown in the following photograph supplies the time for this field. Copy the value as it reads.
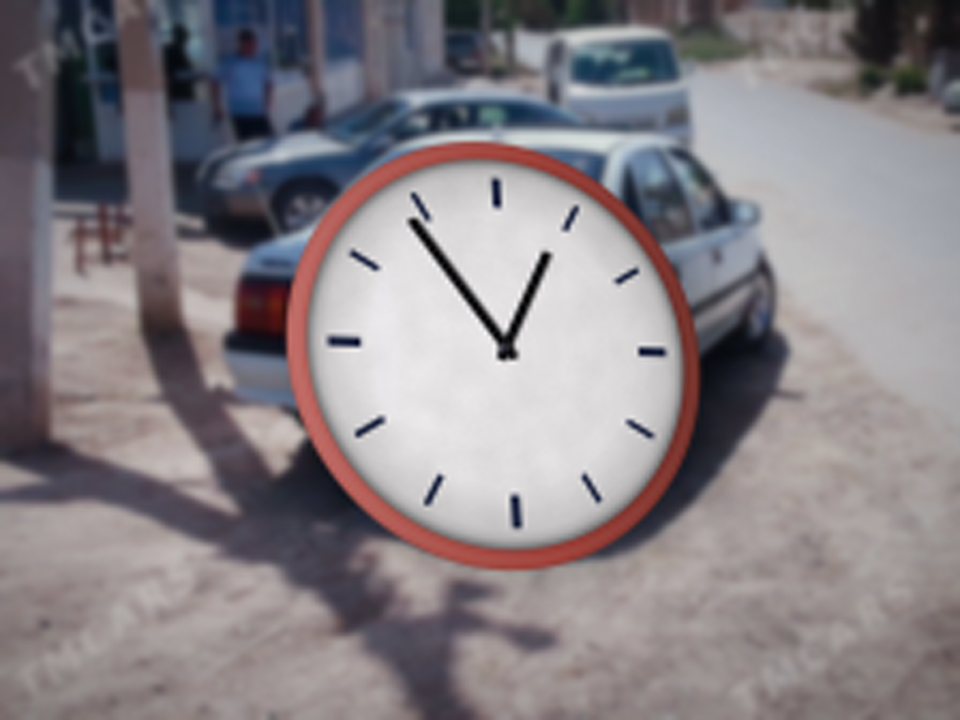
12:54
